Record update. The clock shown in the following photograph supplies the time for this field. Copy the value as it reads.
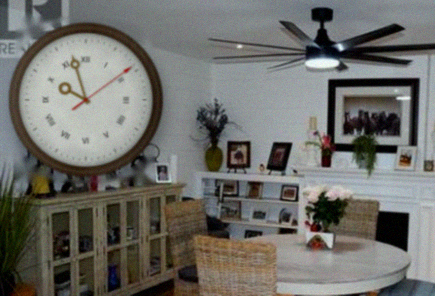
9:57:09
